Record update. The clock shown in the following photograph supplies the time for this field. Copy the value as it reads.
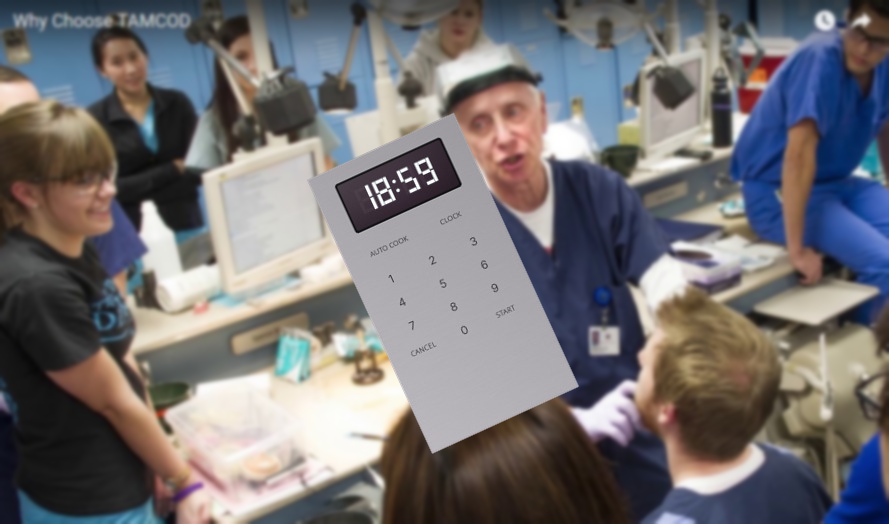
18:59
